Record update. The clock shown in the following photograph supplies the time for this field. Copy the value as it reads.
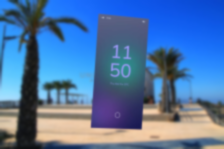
11:50
